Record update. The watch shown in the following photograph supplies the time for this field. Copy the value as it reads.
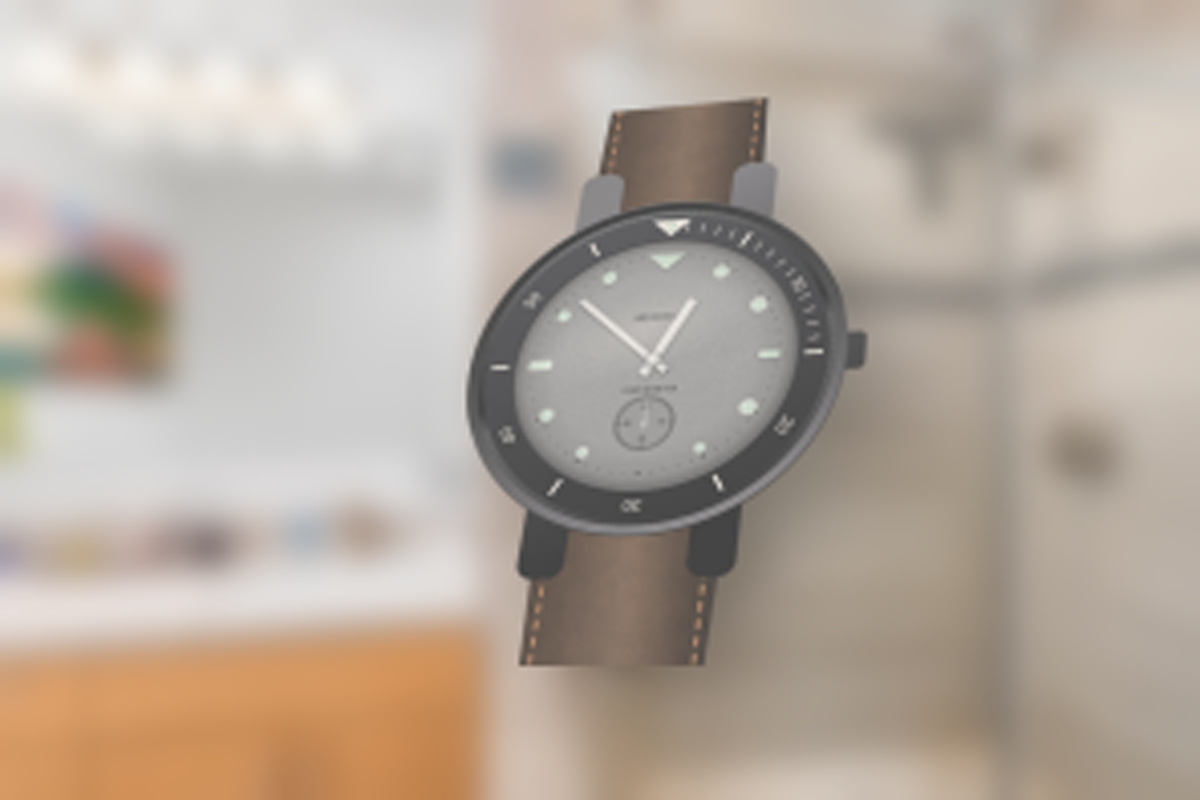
12:52
